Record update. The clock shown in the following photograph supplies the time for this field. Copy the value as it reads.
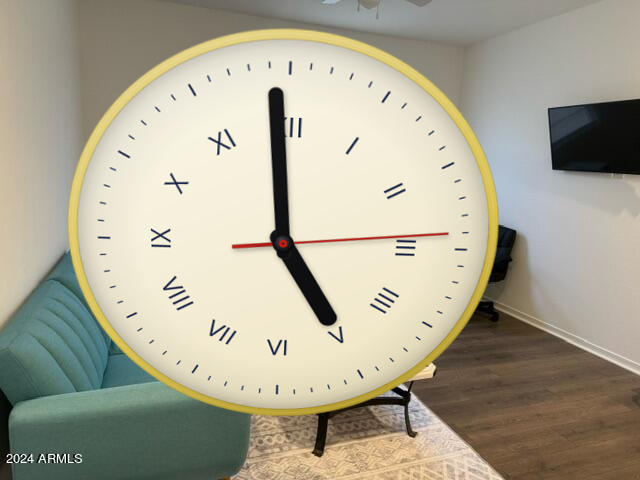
4:59:14
